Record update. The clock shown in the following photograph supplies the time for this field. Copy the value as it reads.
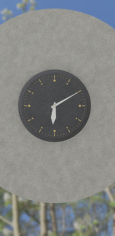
6:10
